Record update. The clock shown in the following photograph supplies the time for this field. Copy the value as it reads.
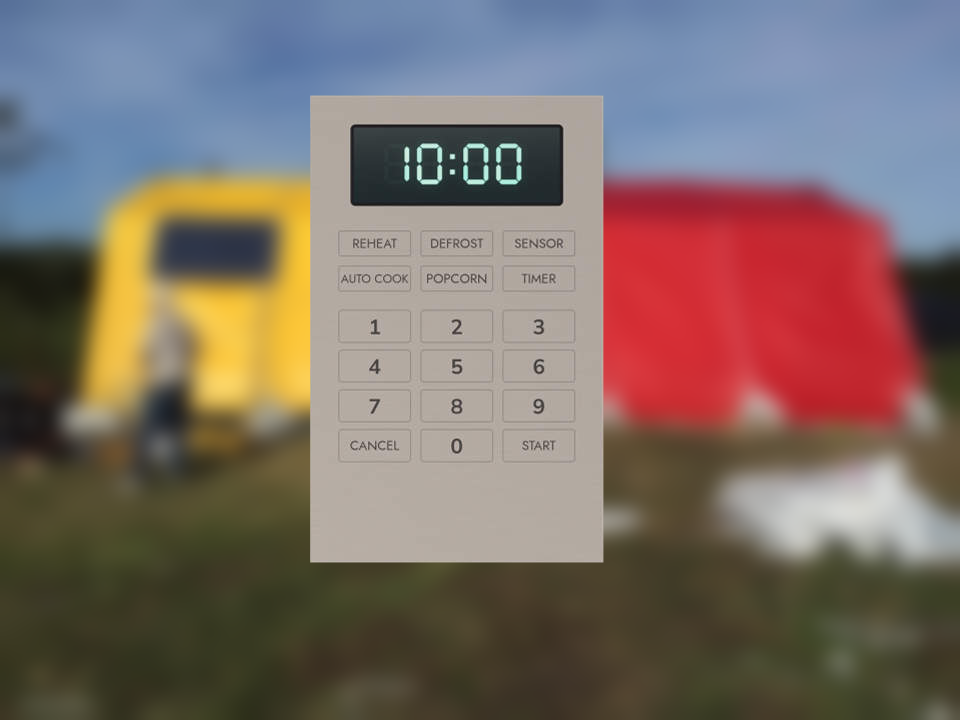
10:00
